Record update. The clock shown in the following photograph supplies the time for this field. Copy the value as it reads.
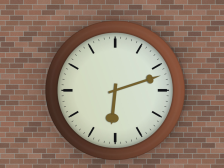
6:12
